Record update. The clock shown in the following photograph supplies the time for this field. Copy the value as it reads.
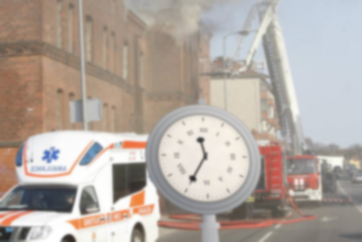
11:35
